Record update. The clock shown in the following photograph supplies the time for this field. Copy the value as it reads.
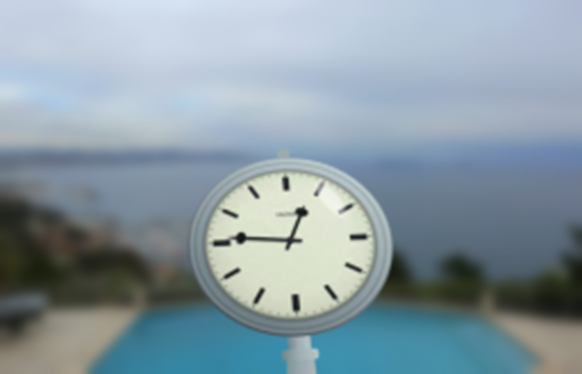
12:46
